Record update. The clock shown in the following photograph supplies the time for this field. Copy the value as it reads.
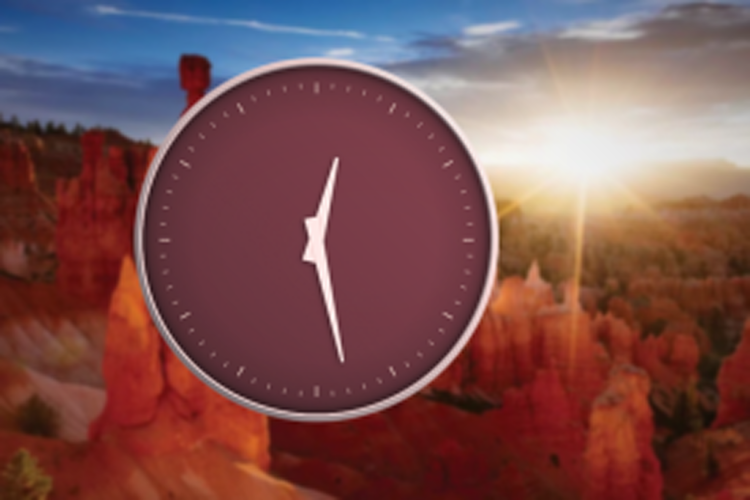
12:28
